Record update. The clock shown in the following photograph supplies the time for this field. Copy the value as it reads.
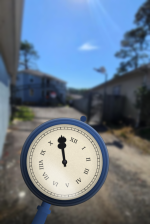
10:55
